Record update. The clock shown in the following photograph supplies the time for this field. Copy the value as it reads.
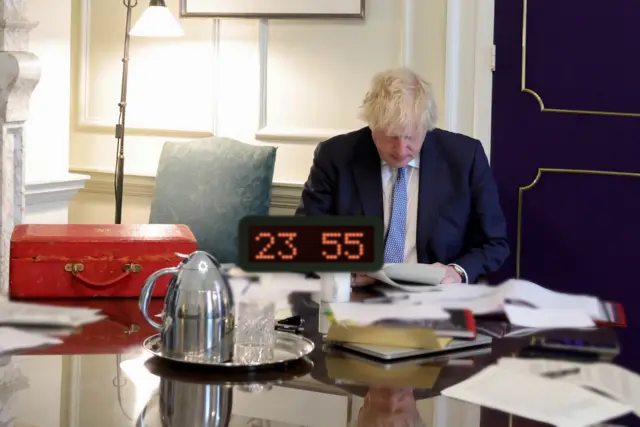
23:55
